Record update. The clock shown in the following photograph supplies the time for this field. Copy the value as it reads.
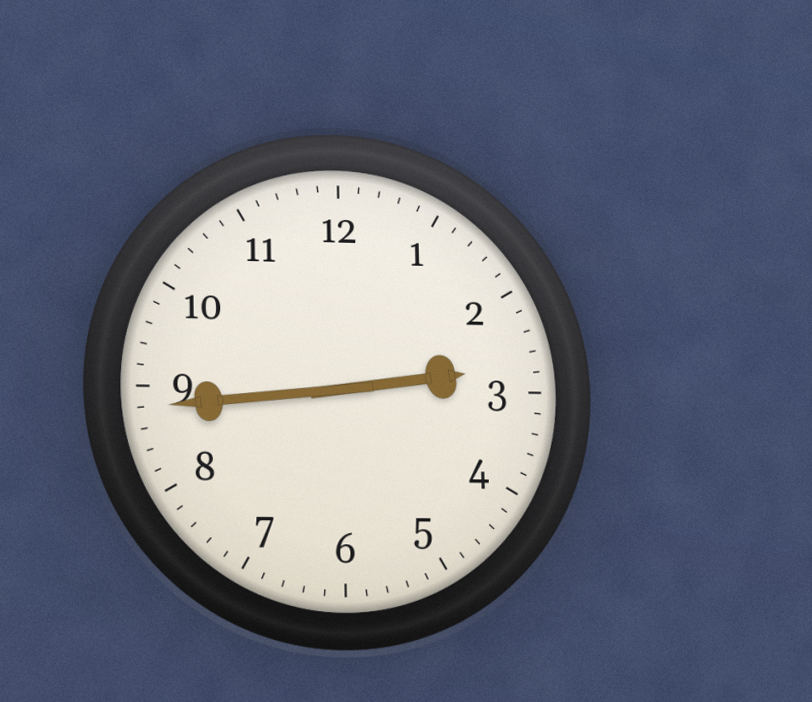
2:44
